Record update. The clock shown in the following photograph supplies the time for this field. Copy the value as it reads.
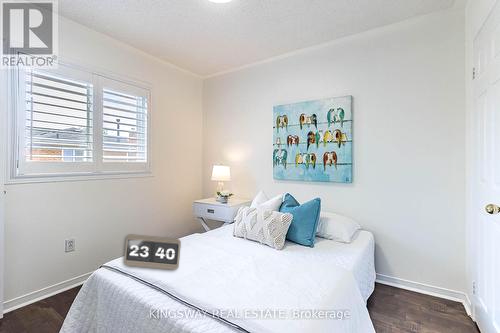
23:40
